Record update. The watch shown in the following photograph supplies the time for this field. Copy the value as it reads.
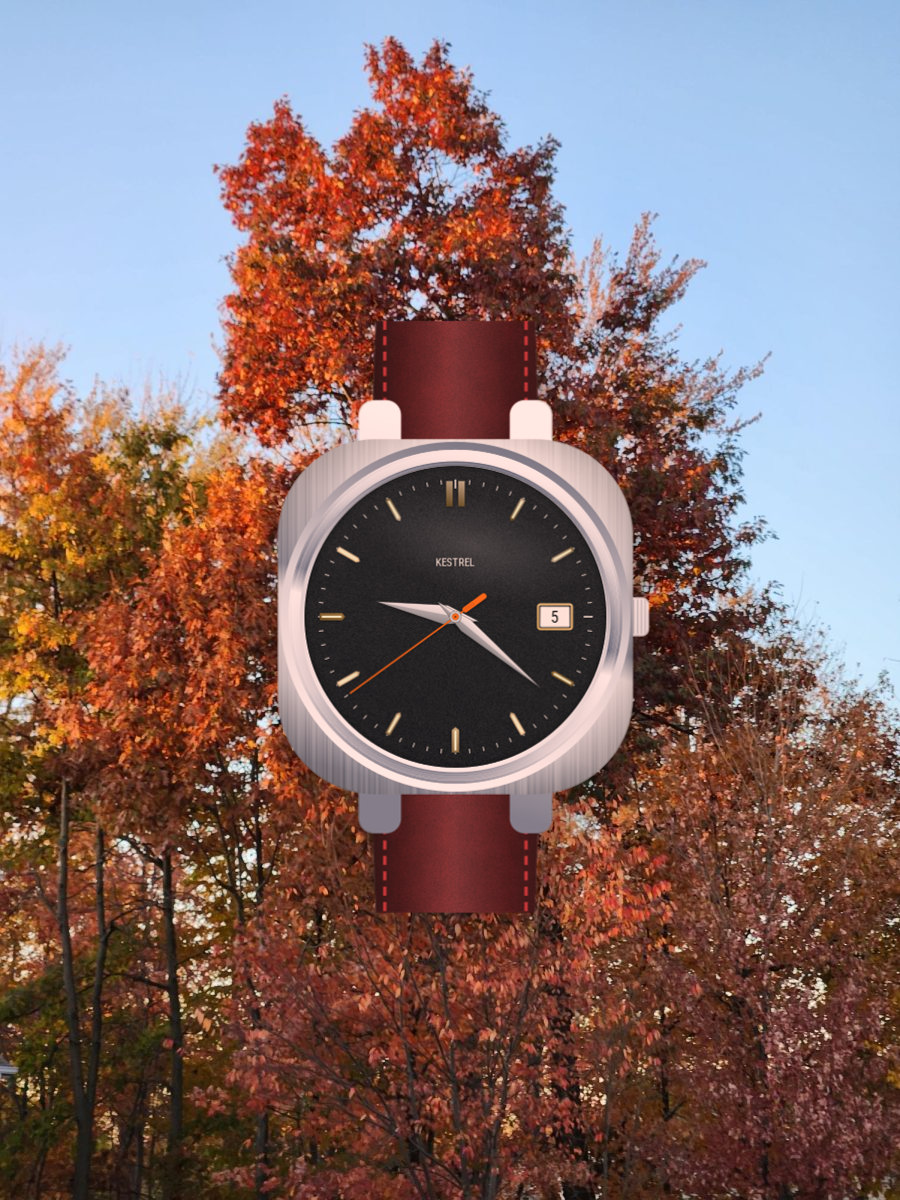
9:21:39
